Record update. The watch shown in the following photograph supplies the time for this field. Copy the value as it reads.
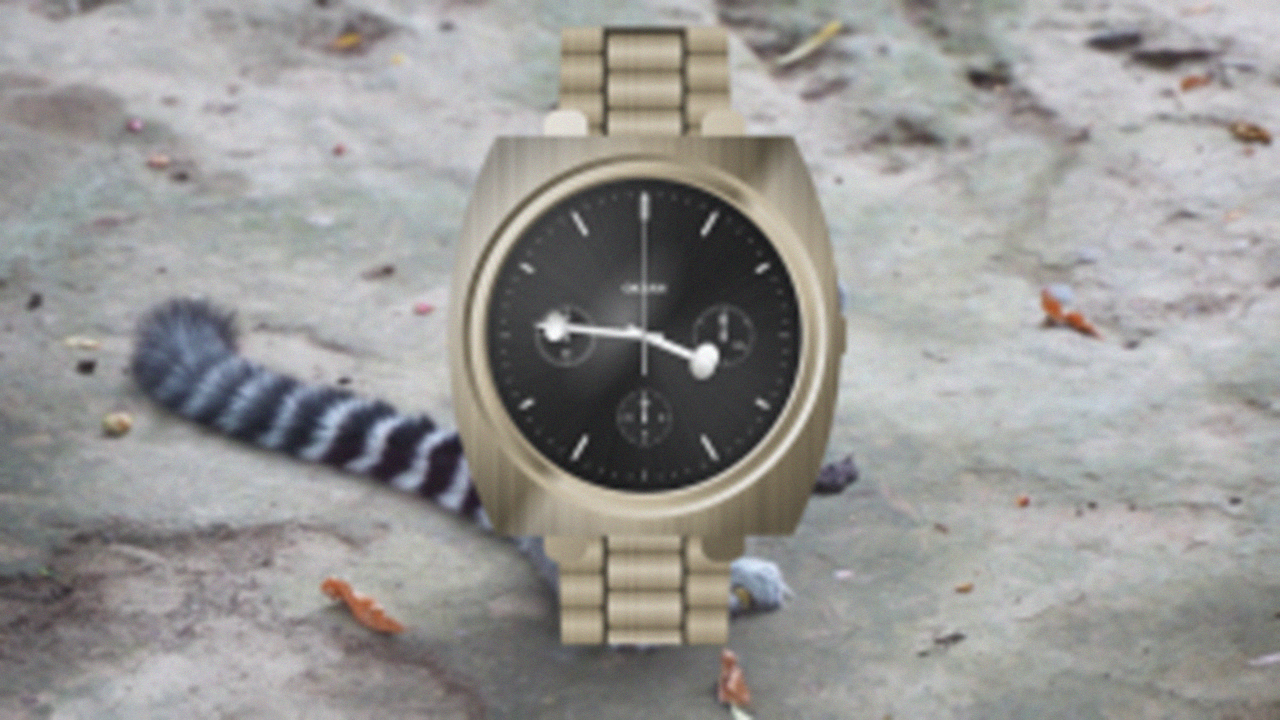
3:46
